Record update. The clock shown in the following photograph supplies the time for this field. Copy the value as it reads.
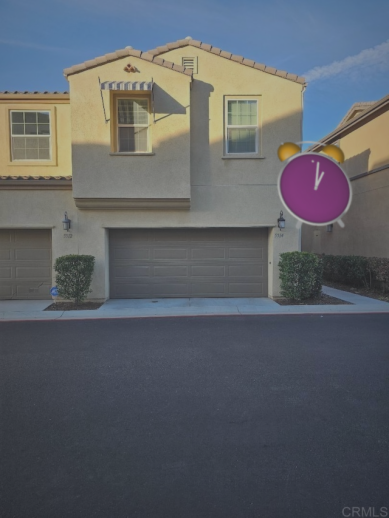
1:02
